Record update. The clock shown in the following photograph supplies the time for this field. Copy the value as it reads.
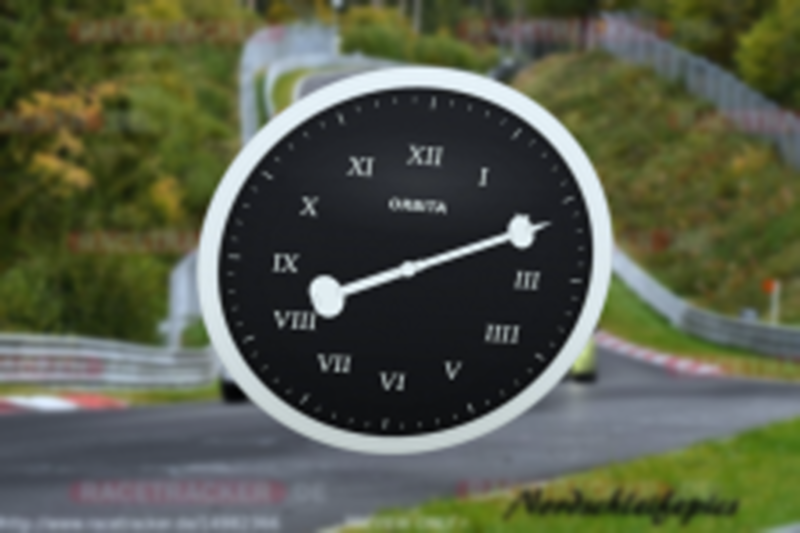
8:11
